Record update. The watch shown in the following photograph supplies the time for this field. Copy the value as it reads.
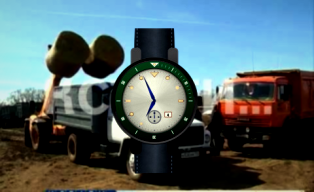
6:56
